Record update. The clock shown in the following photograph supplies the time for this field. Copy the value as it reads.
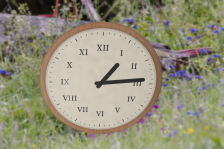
1:14
